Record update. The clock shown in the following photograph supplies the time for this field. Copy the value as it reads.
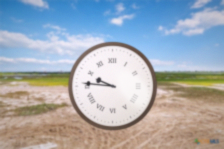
9:46
